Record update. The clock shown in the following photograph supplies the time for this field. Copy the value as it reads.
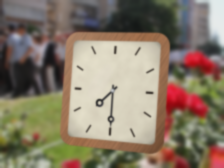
7:30
